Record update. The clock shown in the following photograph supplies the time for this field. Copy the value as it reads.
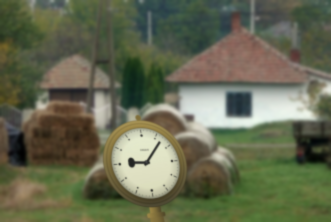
9:07
